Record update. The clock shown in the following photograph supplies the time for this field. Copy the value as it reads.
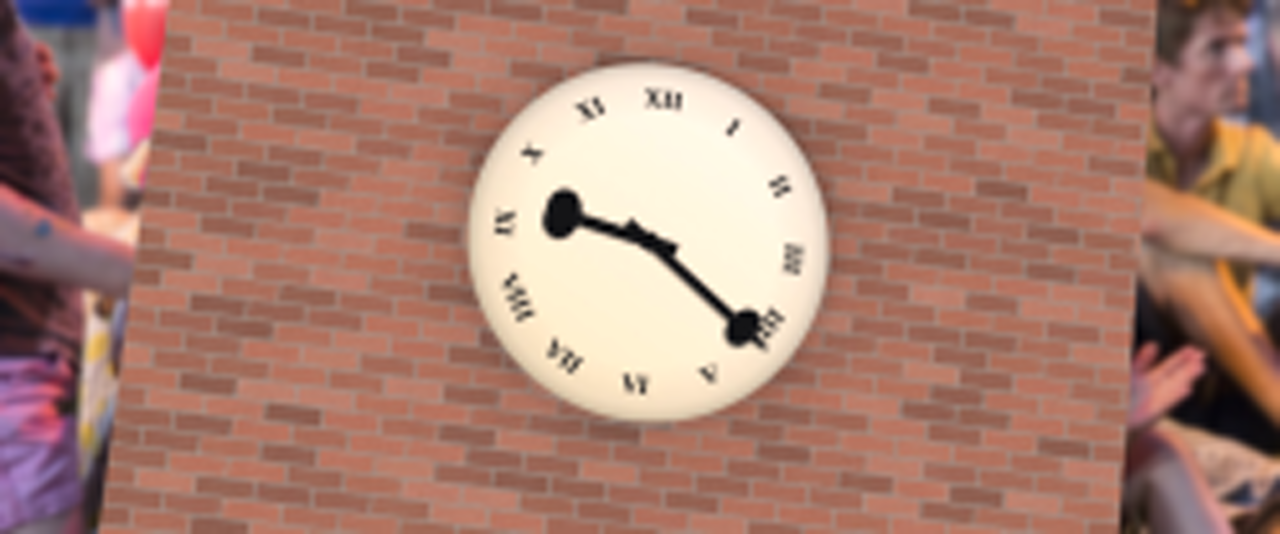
9:21
